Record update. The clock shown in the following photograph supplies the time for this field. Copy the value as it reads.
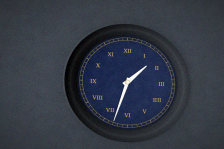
1:33
